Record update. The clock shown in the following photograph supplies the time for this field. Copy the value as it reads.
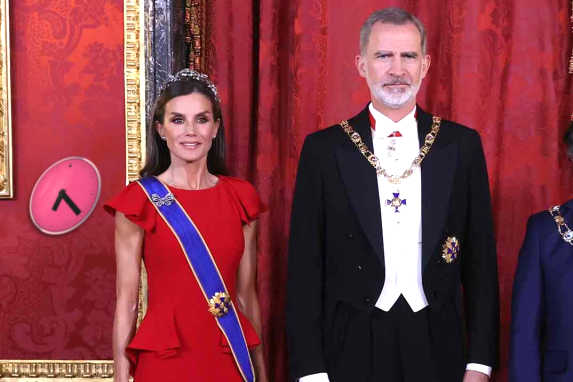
6:21
